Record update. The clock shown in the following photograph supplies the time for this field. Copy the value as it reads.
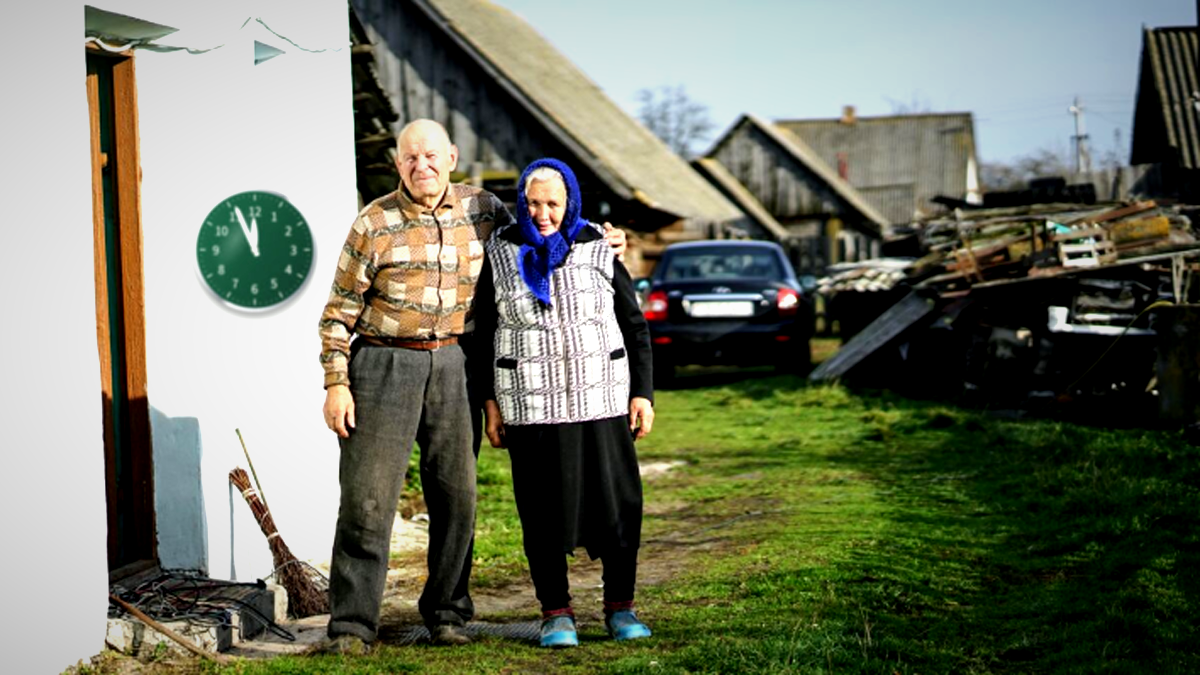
11:56
